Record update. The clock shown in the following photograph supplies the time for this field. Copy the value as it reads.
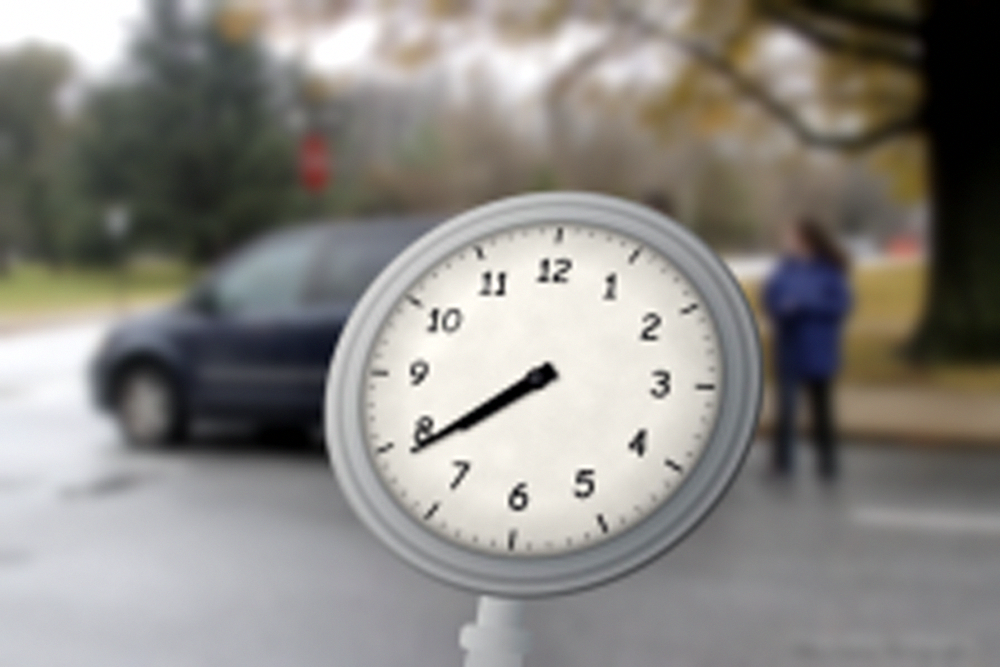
7:39
